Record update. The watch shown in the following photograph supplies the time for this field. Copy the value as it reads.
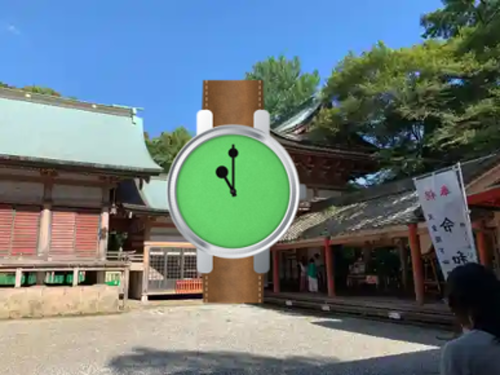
11:00
